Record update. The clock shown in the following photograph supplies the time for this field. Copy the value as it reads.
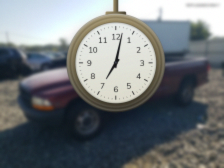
7:02
